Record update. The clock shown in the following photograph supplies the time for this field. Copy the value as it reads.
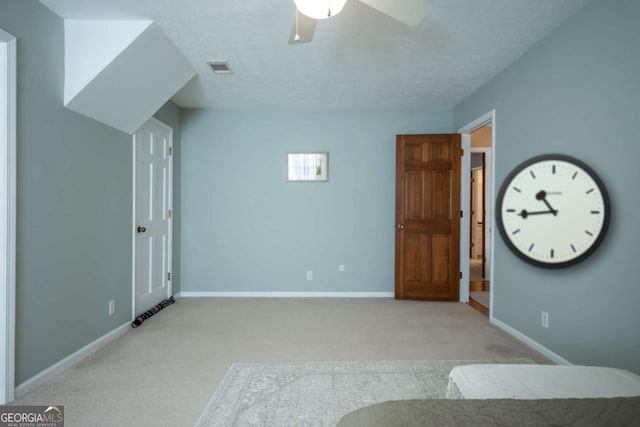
10:44
